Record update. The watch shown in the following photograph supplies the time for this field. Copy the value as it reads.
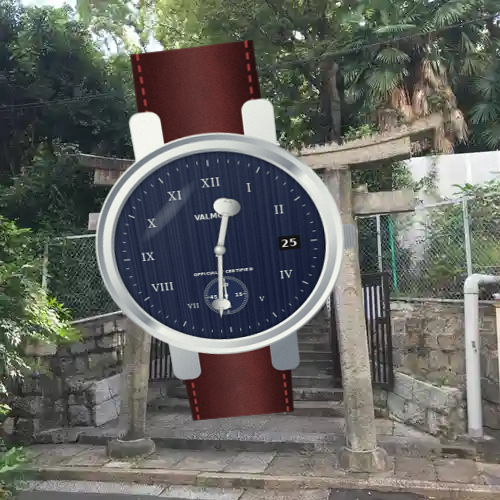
12:31
